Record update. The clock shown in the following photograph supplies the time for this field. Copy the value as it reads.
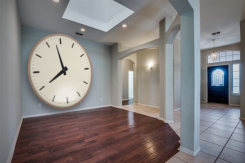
7:58
